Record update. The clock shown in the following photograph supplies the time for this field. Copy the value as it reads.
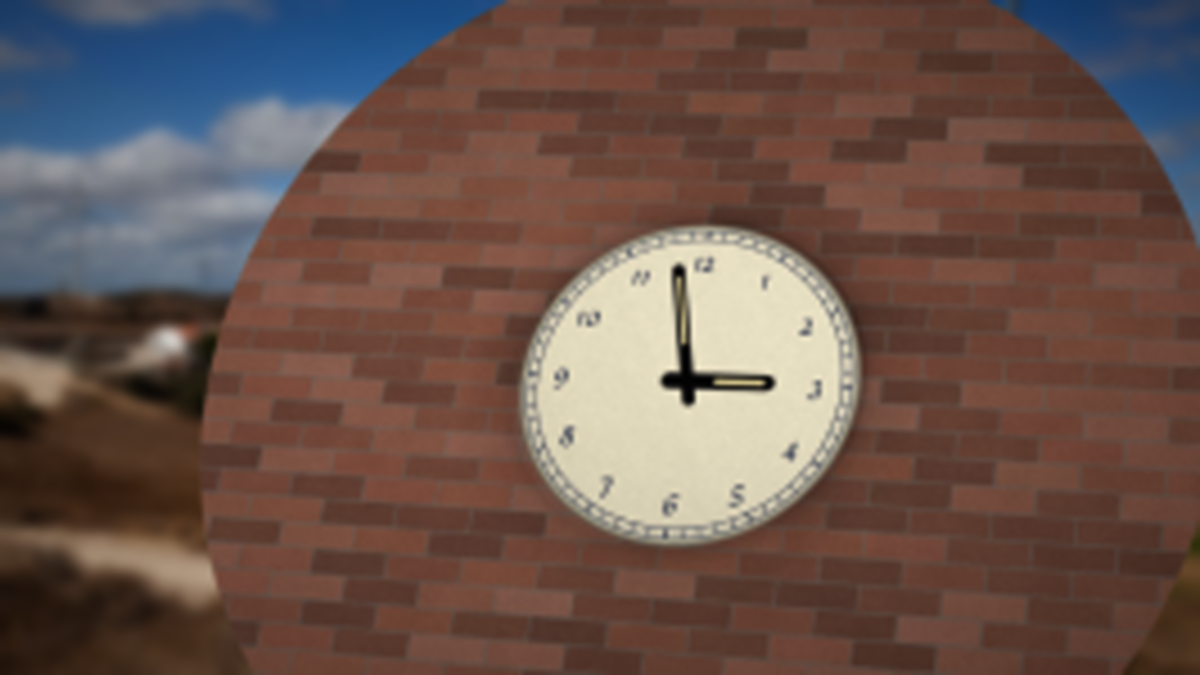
2:58
